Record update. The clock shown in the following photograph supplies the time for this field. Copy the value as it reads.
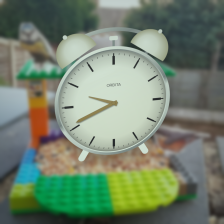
9:41
